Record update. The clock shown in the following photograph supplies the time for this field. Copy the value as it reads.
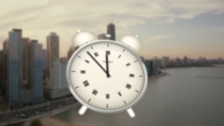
11:53
